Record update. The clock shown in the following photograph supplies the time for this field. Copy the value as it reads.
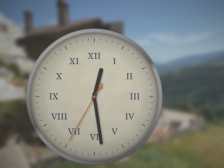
12:28:35
